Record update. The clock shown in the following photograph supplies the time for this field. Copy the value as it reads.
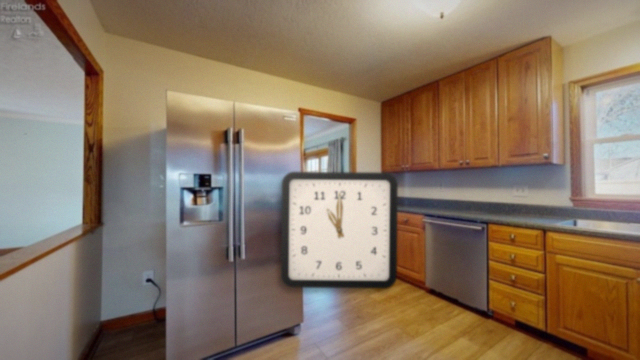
11:00
